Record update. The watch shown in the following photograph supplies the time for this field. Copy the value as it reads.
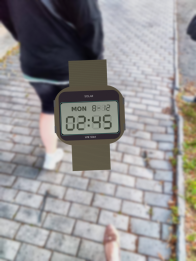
2:45
